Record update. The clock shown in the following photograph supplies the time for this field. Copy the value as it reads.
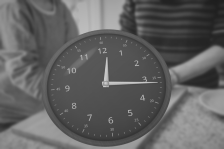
12:16
